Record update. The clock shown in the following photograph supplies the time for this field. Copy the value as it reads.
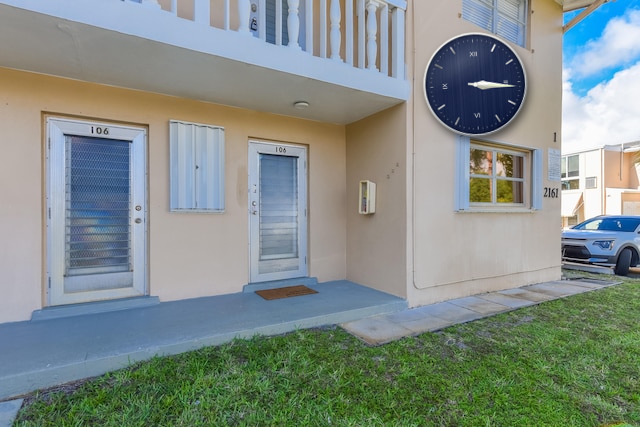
3:16
